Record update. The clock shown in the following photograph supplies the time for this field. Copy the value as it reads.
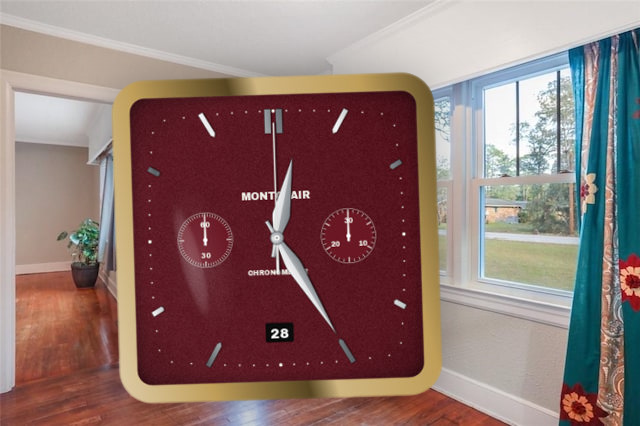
12:25
